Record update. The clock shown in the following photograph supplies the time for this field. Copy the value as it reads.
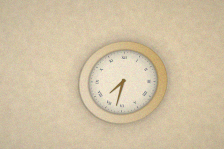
7:32
